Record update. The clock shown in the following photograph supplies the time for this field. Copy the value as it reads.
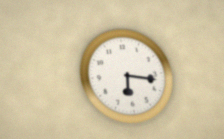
6:17
